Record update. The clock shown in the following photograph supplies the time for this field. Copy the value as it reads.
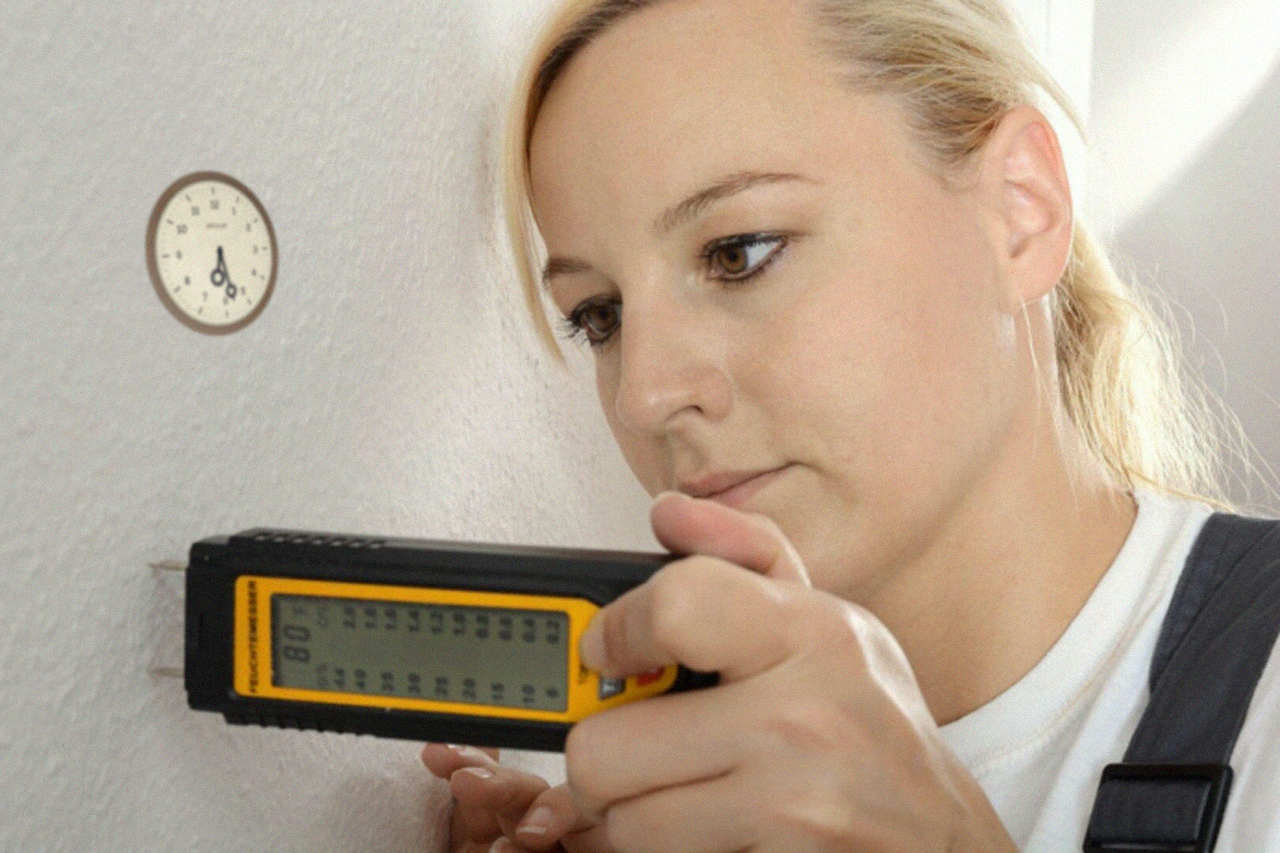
6:28
